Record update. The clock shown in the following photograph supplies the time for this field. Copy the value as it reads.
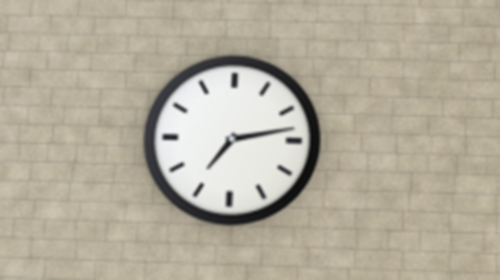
7:13
